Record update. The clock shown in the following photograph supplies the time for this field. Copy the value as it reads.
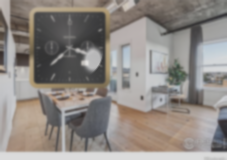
3:38
